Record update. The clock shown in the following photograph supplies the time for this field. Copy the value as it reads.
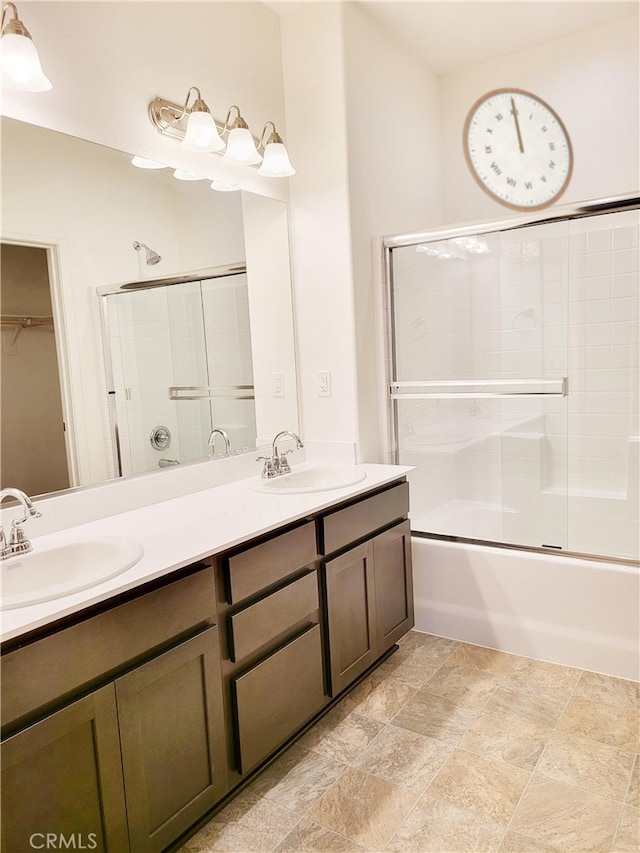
12:00
